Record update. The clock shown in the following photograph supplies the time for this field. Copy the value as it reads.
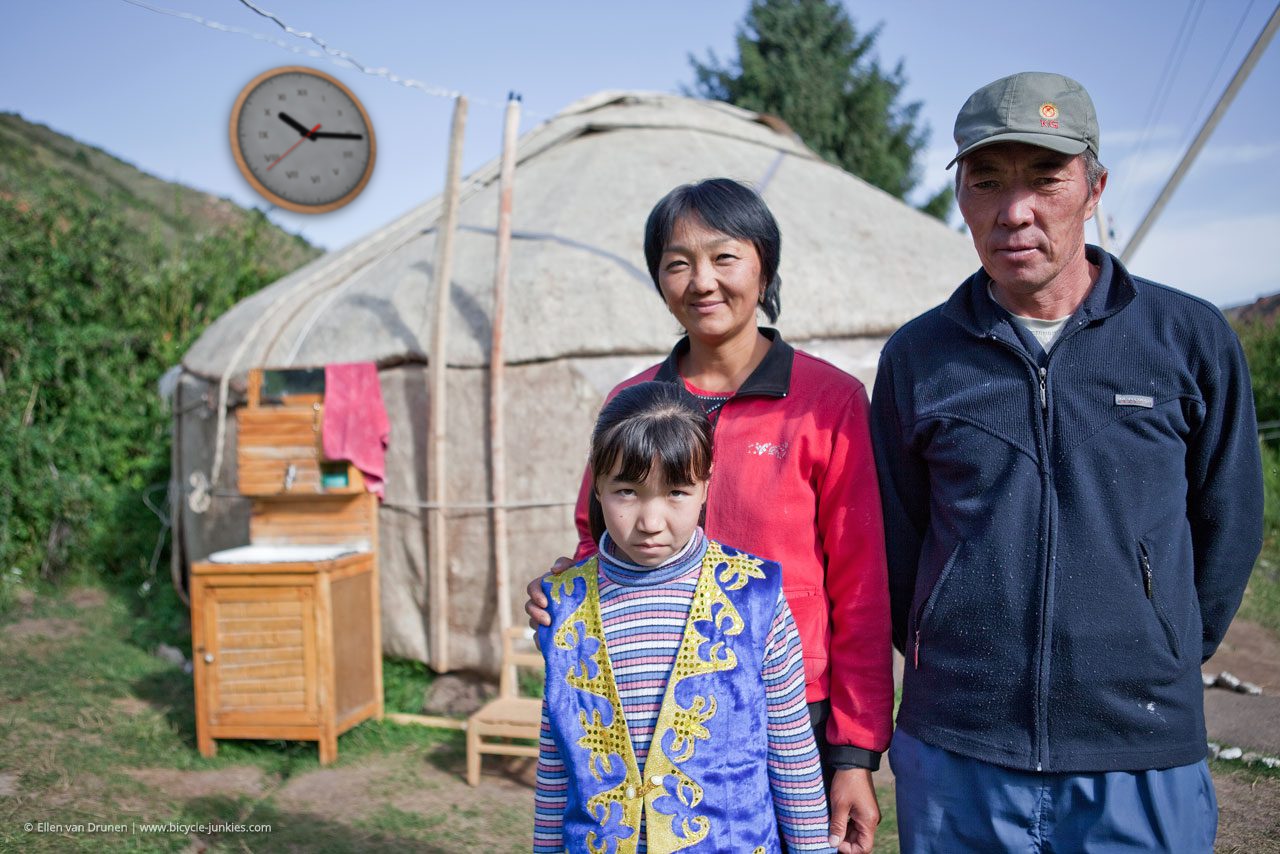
10:15:39
